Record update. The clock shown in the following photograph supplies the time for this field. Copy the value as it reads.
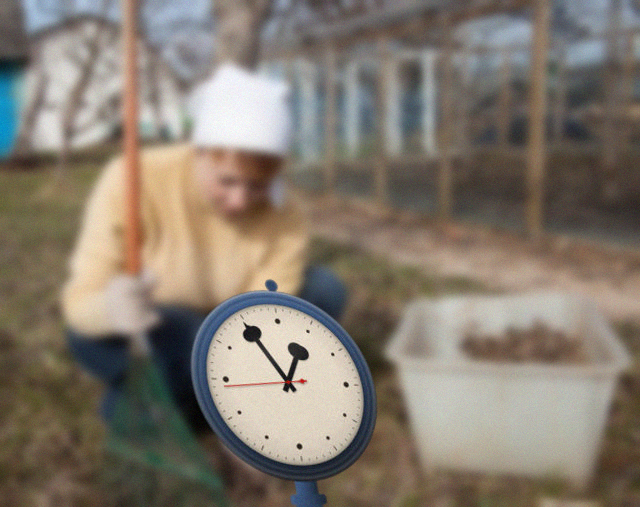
12:54:44
